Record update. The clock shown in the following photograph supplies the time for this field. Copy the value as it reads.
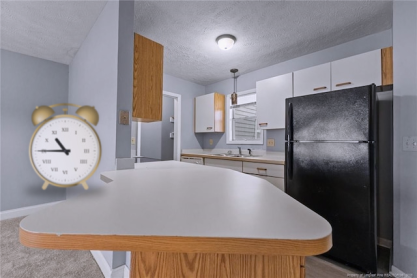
10:45
